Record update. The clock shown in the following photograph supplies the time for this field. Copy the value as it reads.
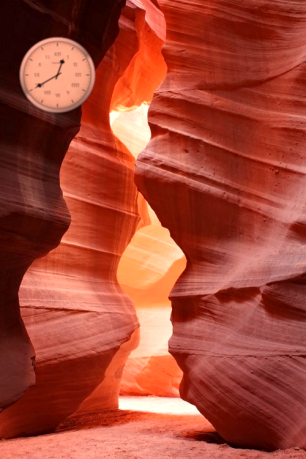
12:40
